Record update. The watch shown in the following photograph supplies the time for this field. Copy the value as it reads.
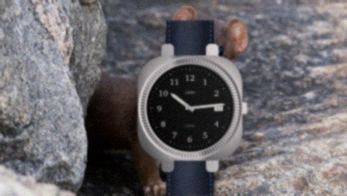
10:14
